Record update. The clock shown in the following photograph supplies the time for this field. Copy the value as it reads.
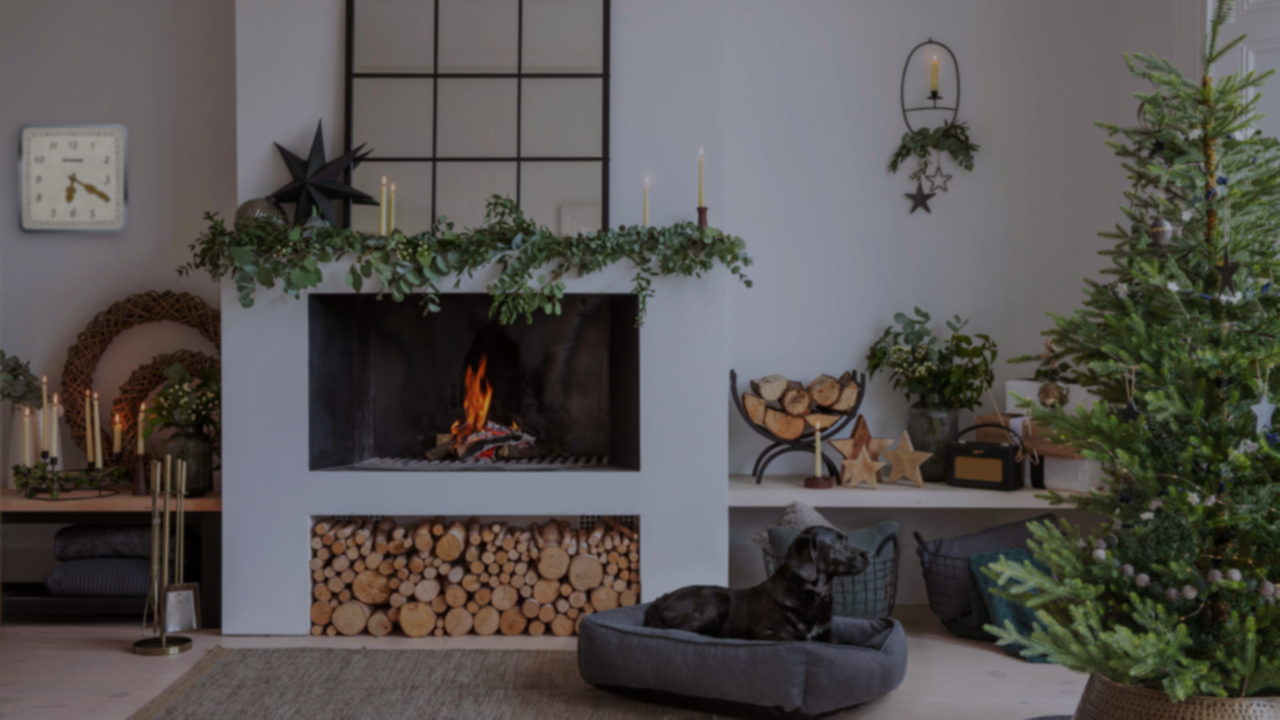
6:20
